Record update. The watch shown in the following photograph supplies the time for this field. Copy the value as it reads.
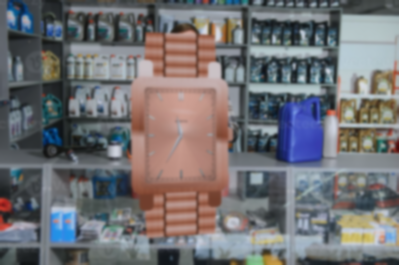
11:35
